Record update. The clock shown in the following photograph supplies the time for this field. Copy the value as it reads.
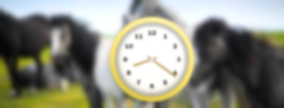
8:21
